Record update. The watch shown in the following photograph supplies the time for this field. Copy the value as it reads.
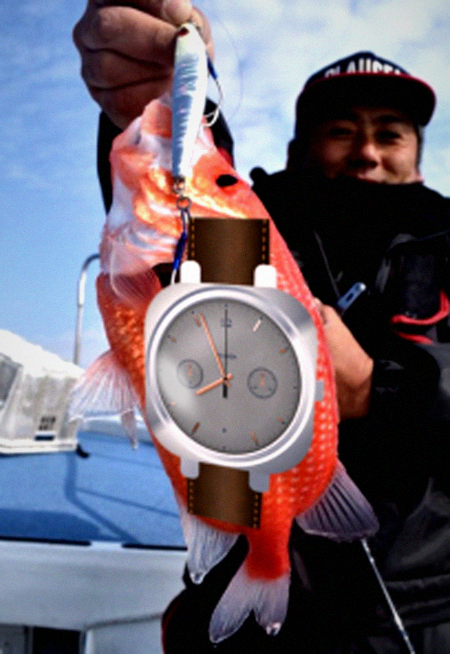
7:56
